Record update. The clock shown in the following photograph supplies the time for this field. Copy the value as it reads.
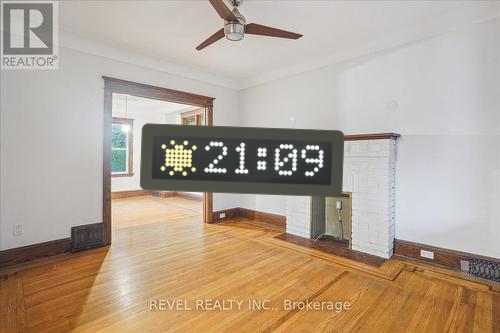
21:09
